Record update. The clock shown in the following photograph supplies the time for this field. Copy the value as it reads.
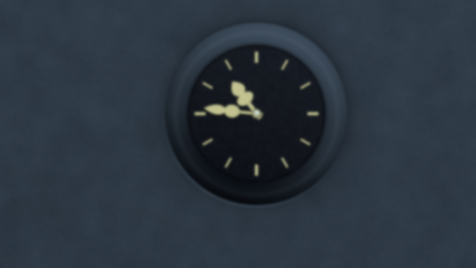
10:46
